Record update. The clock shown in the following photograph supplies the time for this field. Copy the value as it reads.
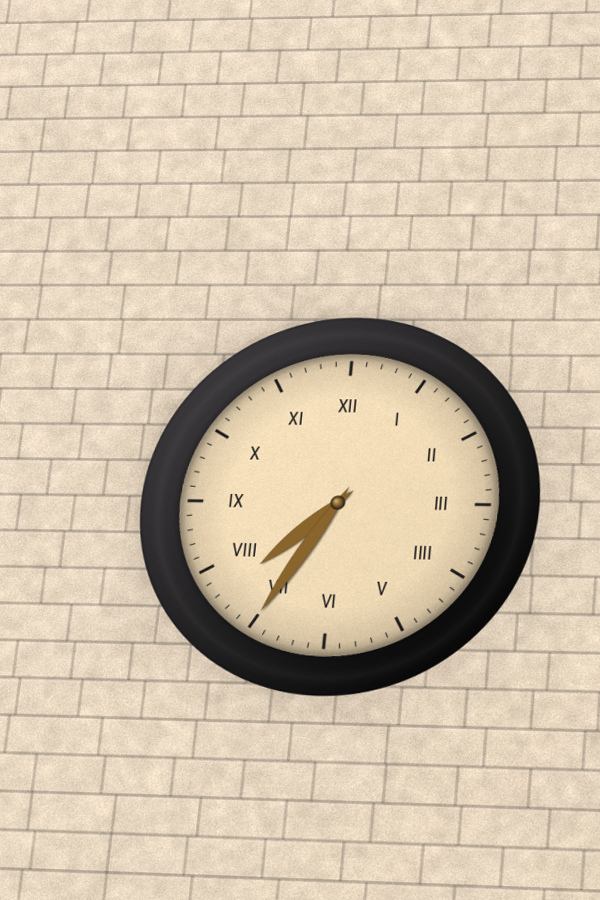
7:35
